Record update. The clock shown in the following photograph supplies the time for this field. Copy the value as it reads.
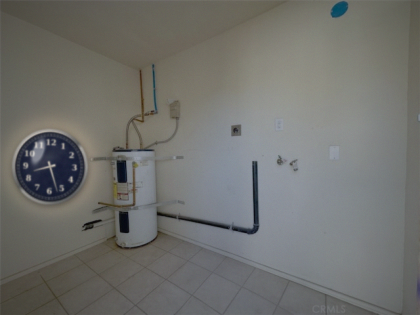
8:27
